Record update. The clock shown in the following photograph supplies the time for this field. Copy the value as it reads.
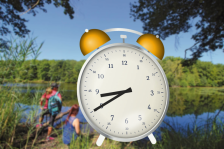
8:40
